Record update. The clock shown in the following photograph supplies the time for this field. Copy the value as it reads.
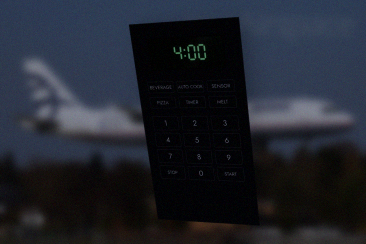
4:00
